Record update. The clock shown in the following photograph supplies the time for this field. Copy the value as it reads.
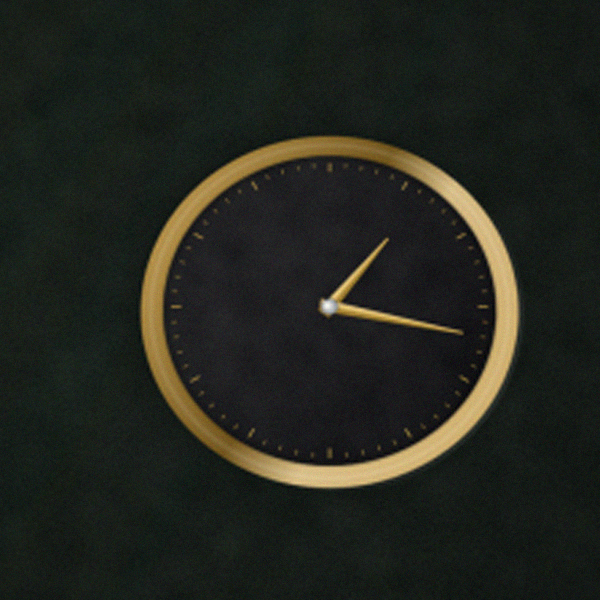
1:17
